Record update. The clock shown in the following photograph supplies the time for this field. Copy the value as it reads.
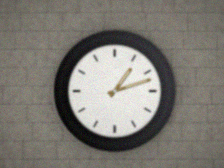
1:12
